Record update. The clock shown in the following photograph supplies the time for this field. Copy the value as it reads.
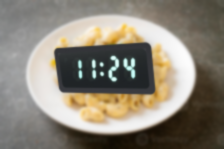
11:24
